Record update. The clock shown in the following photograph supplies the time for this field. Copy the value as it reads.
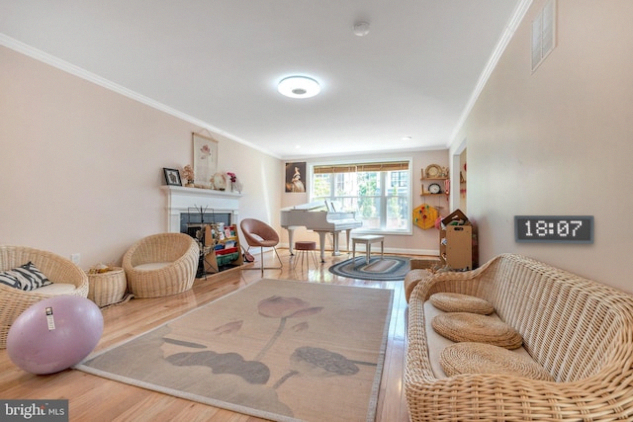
18:07
